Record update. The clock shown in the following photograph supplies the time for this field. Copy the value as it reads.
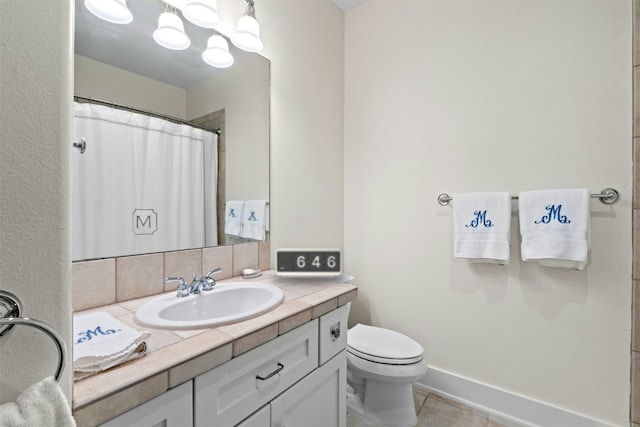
6:46
